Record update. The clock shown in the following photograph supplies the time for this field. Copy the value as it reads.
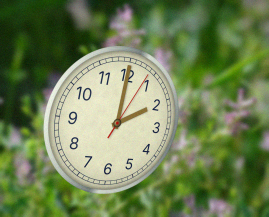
2:00:04
